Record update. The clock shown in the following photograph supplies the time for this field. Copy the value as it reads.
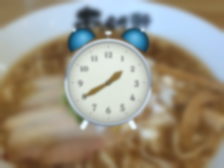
1:40
